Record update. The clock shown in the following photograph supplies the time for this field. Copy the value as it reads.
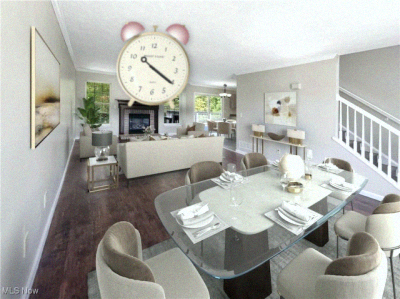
10:21
